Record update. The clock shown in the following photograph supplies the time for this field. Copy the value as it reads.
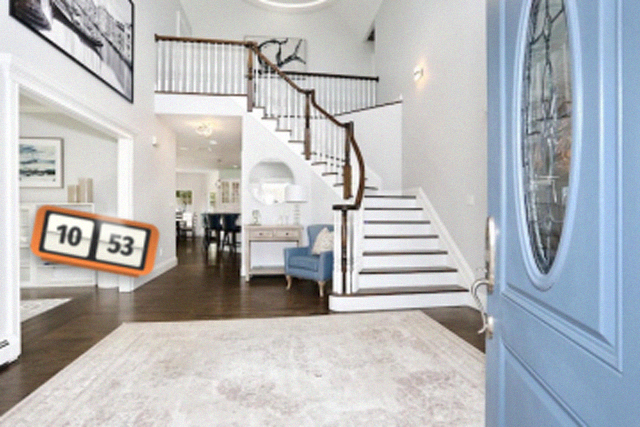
10:53
